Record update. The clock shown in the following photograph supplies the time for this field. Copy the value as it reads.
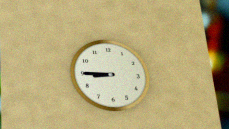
8:45
